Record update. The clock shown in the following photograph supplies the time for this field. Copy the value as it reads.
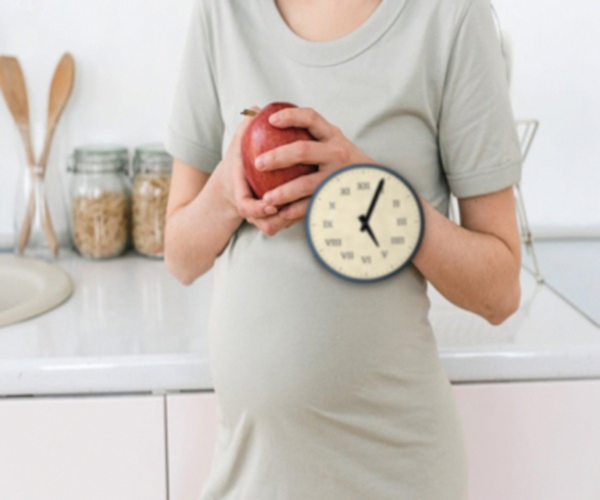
5:04
